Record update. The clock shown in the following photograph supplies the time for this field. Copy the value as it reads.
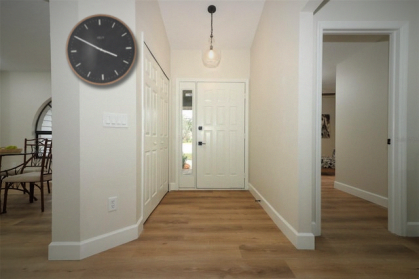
3:50
